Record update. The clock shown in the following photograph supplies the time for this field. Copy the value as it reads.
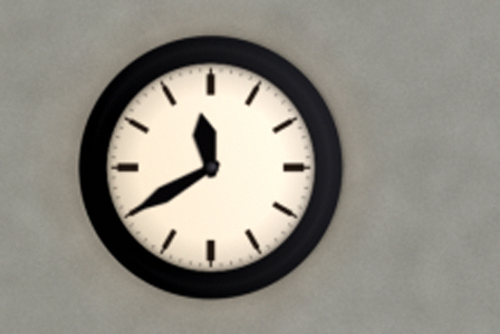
11:40
